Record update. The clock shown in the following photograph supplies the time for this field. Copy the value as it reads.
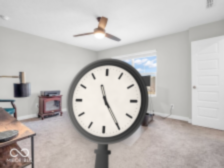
11:25
